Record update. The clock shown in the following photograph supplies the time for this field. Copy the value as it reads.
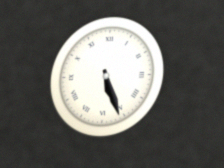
5:26
